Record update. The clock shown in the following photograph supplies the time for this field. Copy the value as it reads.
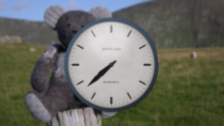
7:38
